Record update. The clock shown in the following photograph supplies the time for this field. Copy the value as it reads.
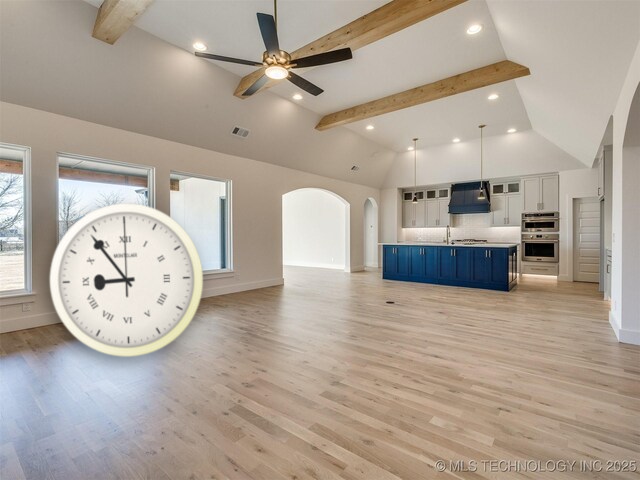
8:54:00
